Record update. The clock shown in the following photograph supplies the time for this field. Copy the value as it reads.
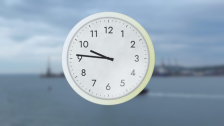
9:46
